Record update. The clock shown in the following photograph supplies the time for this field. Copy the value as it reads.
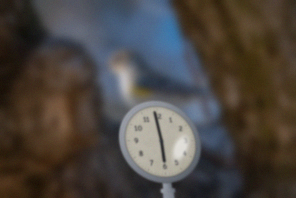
5:59
